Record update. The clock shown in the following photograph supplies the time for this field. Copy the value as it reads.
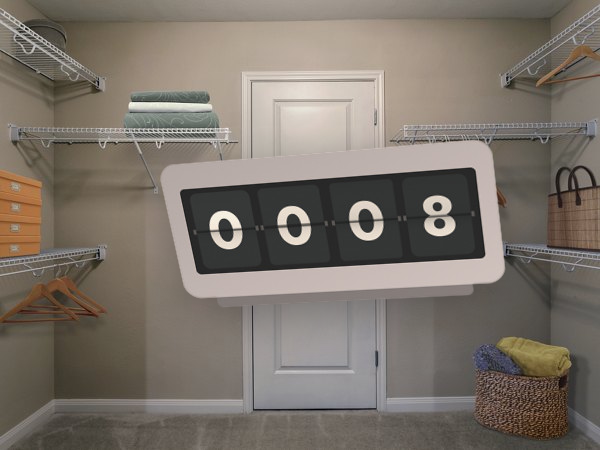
0:08
